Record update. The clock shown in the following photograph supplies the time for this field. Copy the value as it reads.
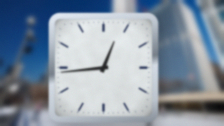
12:44
